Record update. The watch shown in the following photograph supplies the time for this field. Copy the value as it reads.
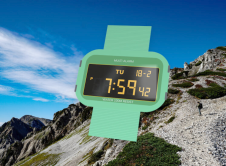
7:59:42
